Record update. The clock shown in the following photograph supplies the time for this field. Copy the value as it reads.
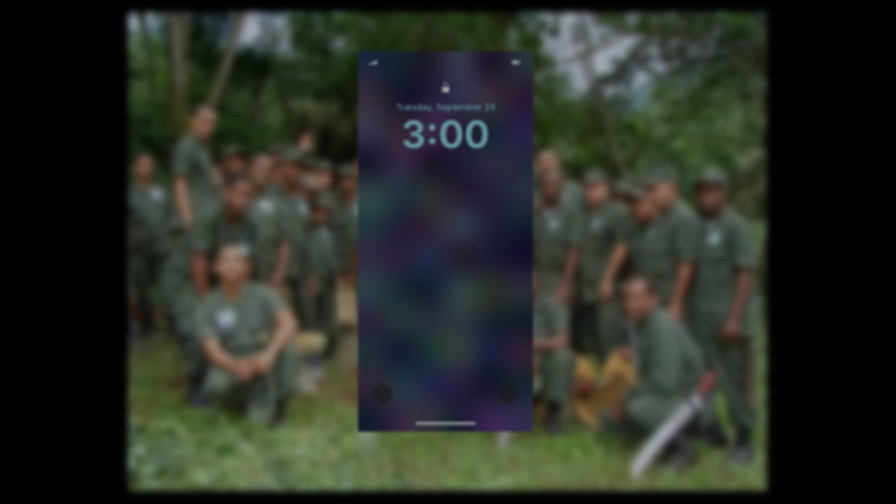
3:00
